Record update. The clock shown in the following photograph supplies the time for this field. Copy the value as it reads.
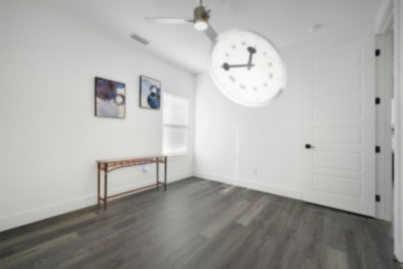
12:45
